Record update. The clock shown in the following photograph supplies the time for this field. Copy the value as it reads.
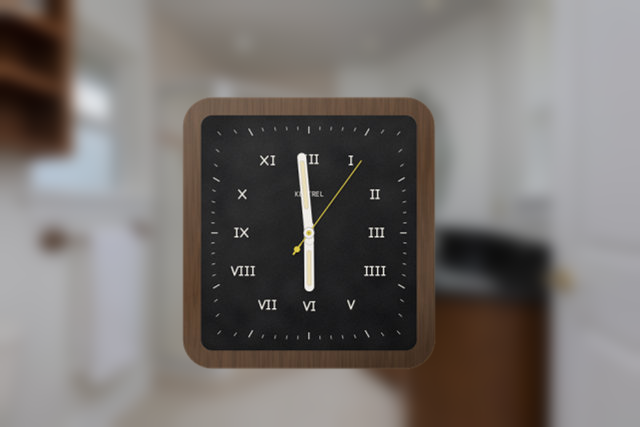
5:59:06
